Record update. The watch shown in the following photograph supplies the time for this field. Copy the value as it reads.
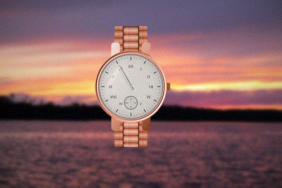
10:55
